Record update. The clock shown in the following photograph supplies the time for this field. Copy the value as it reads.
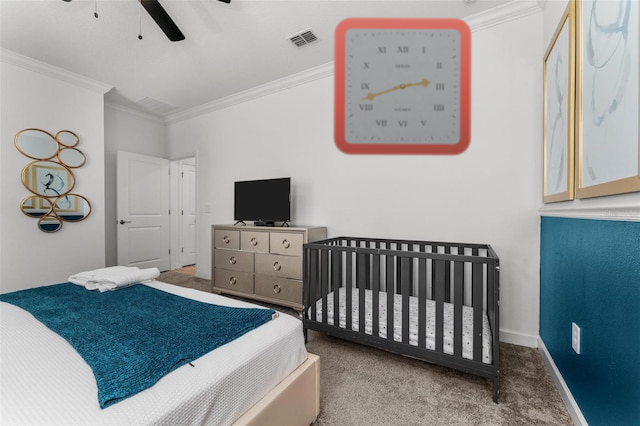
2:42
